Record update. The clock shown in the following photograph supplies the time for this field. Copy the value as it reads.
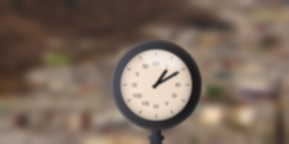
1:10
